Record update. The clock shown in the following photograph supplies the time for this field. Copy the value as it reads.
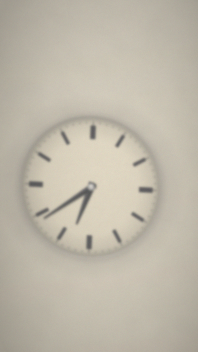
6:39
